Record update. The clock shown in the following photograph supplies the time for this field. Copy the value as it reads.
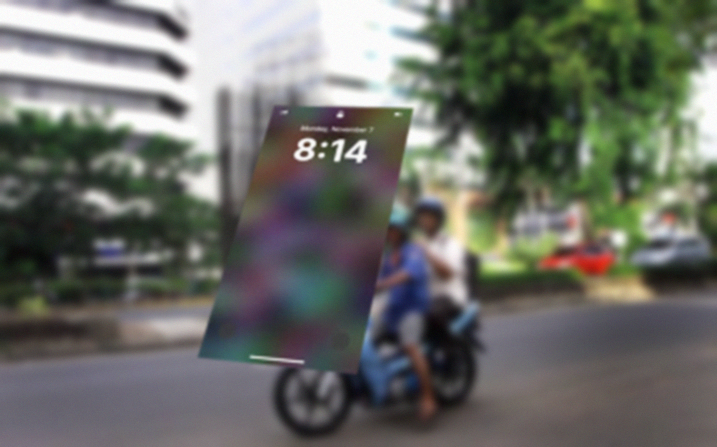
8:14
